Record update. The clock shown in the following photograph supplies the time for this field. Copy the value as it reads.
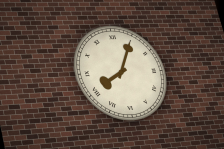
8:05
